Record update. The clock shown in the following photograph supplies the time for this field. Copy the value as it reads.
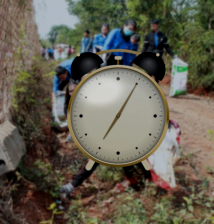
7:05
